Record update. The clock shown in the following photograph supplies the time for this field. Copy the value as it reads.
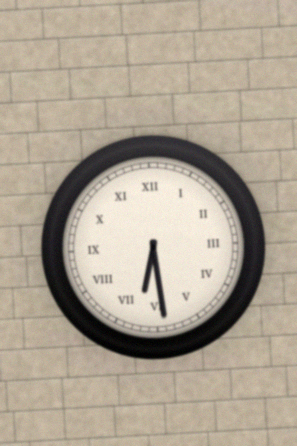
6:29
